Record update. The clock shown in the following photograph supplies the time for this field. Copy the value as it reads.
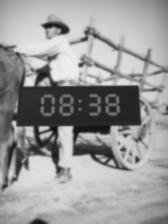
8:38
